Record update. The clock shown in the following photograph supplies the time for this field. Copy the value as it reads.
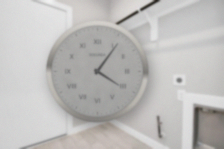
4:06
